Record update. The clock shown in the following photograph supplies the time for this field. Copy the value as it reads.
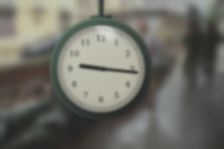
9:16
